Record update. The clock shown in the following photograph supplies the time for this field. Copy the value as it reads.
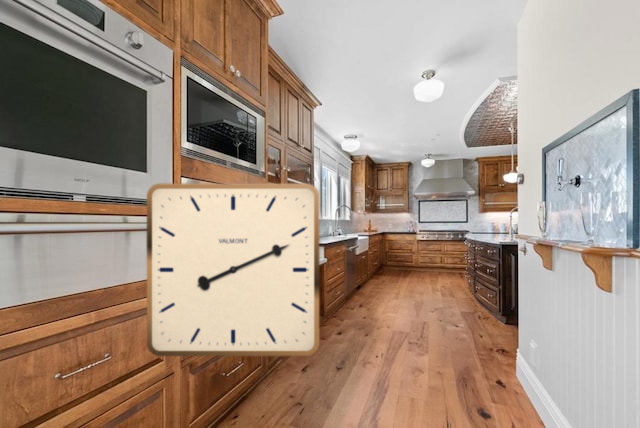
8:11
